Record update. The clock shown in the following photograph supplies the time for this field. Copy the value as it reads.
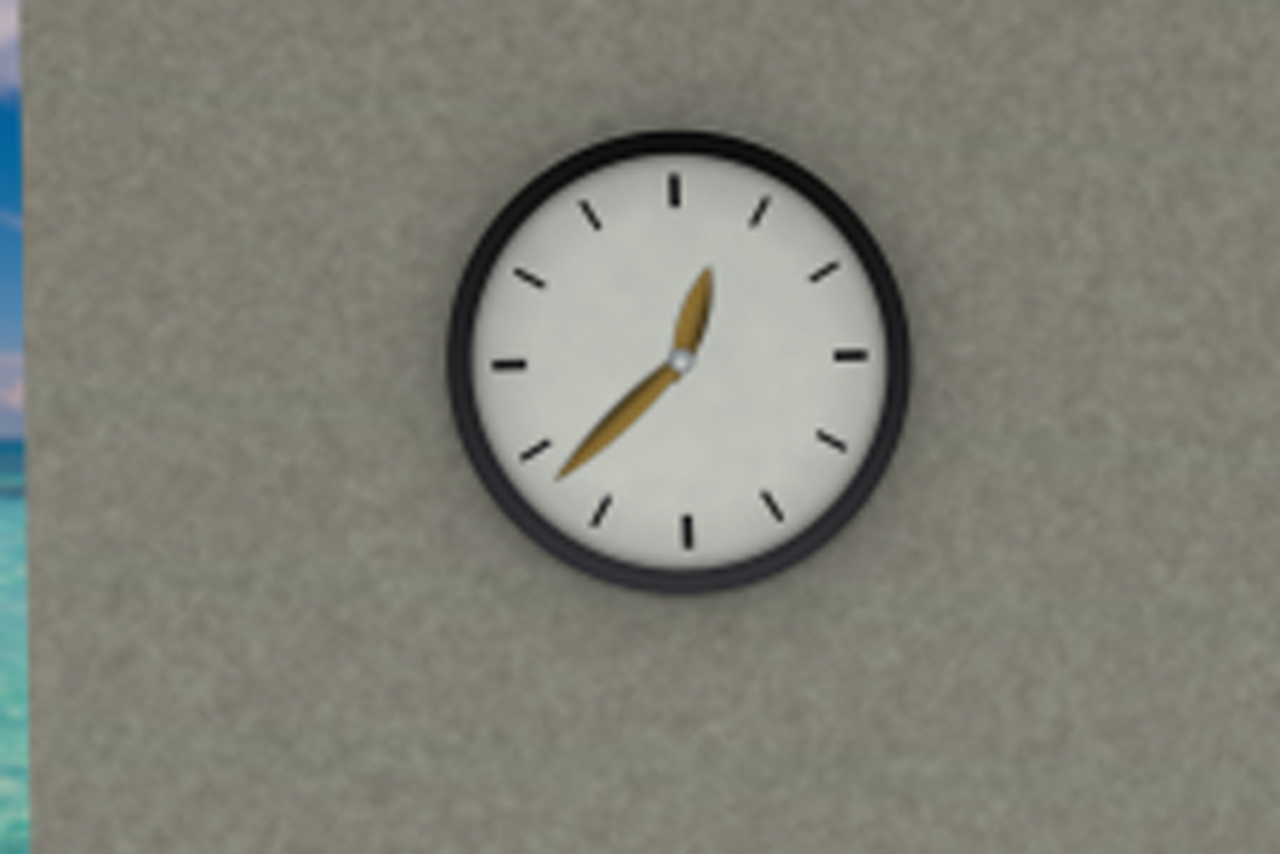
12:38
